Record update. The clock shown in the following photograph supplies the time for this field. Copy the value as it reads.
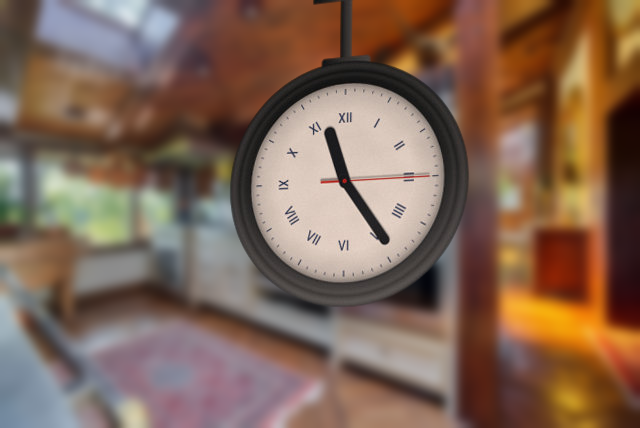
11:24:15
